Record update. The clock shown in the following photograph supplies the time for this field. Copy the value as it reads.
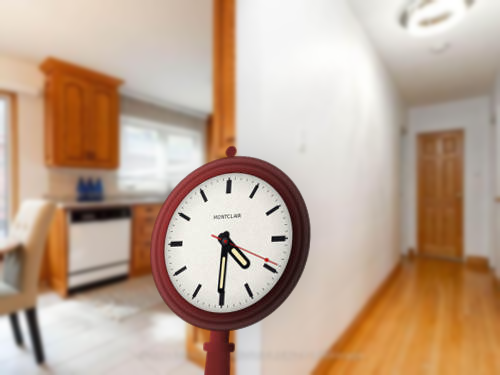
4:30:19
